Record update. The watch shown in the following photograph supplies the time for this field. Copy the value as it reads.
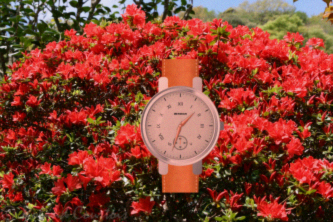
1:33
